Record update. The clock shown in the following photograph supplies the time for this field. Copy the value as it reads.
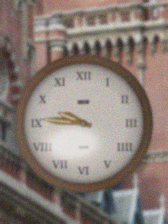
9:46
